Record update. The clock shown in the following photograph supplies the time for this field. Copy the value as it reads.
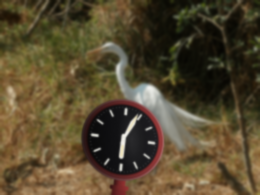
6:04
